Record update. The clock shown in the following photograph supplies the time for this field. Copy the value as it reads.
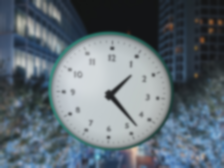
1:23
